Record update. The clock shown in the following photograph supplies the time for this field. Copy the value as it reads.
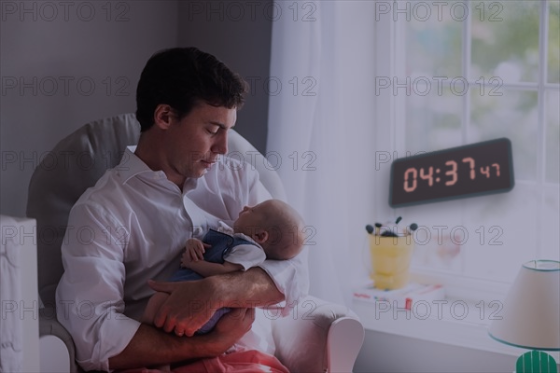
4:37:47
